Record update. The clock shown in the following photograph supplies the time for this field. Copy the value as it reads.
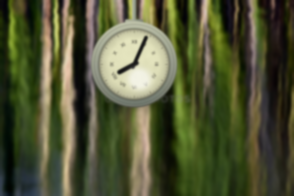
8:04
